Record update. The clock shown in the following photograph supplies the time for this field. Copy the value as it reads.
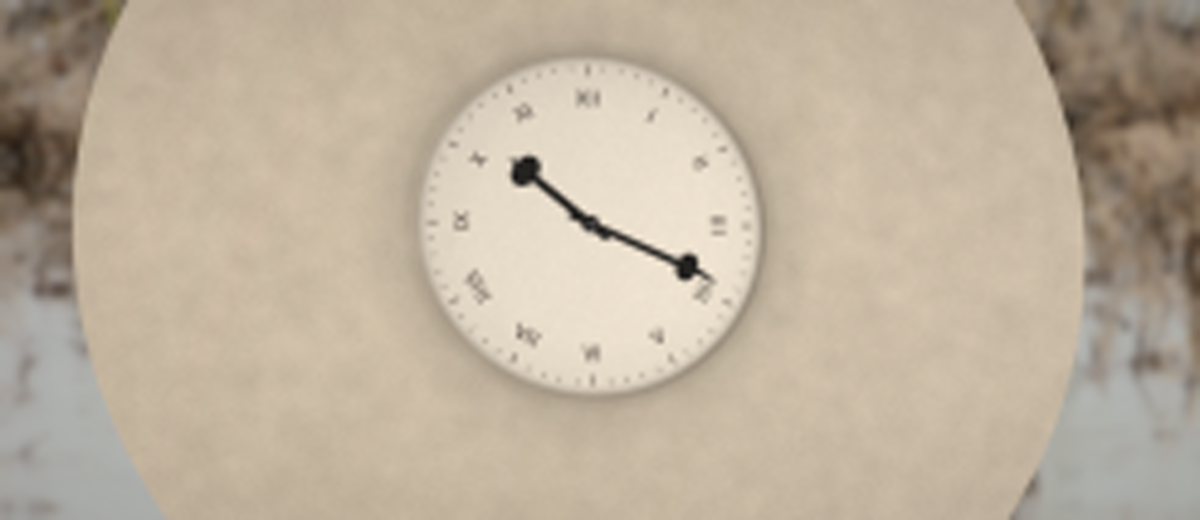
10:19
